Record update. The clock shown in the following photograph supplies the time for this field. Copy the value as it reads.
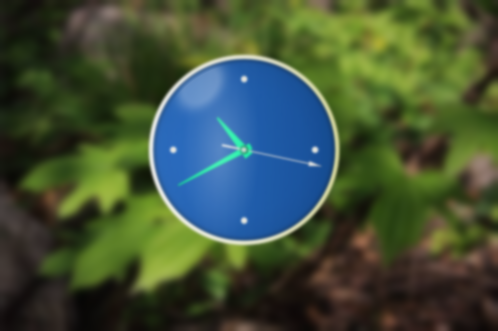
10:40:17
